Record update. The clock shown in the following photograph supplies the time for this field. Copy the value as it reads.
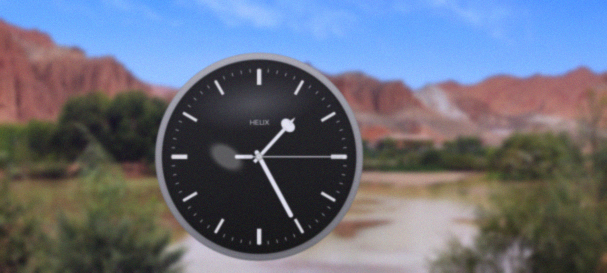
1:25:15
